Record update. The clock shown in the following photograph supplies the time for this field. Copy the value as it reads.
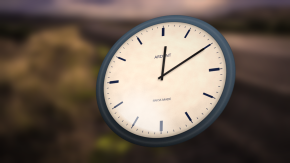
12:10
